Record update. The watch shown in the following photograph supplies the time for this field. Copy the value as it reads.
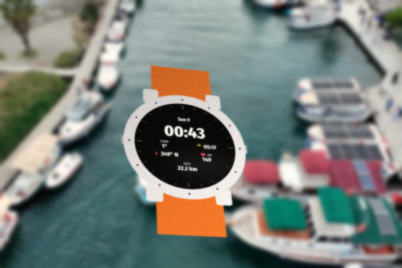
0:43
